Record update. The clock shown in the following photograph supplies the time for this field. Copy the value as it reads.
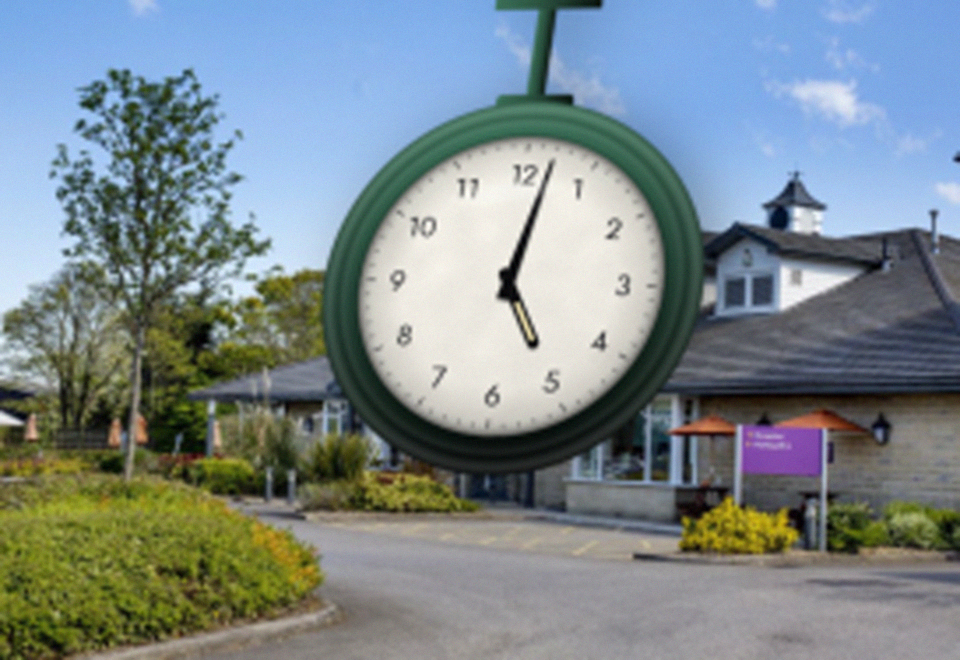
5:02
